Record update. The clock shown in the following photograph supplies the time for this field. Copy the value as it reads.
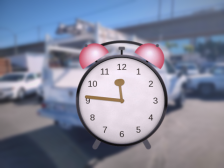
11:46
